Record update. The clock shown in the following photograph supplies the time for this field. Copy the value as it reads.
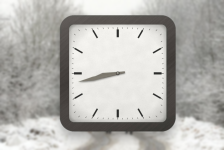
8:43
